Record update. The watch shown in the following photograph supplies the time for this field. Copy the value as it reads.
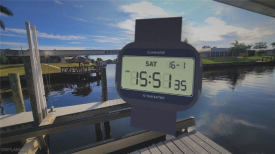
15:51:35
